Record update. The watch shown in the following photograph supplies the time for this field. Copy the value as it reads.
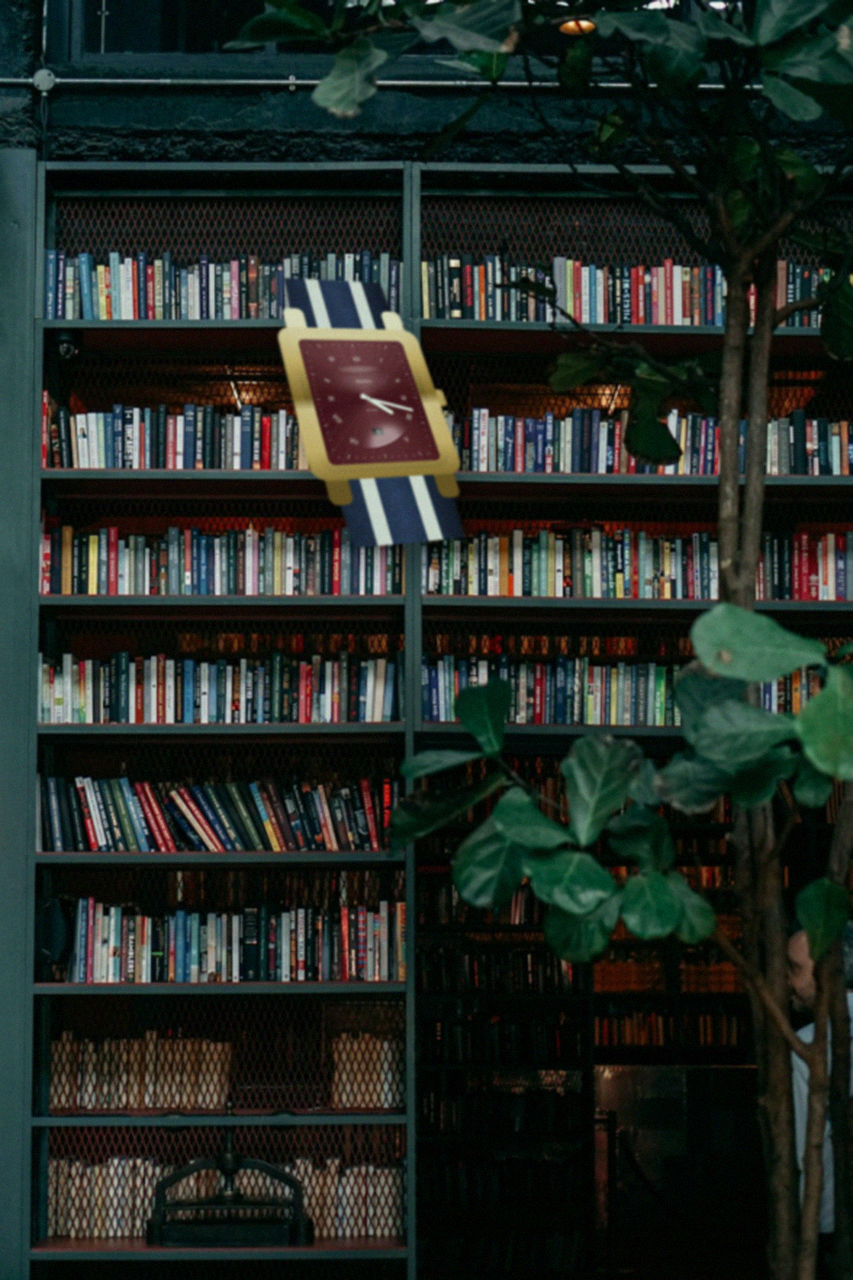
4:18
